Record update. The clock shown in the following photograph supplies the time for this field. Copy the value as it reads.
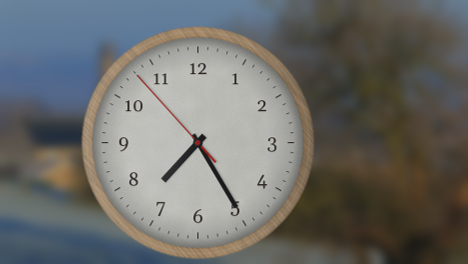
7:24:53
